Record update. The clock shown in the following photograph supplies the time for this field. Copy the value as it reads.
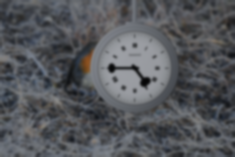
4:45
